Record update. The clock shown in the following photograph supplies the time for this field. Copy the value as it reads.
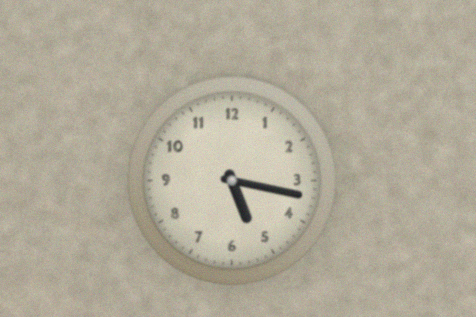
5:17
